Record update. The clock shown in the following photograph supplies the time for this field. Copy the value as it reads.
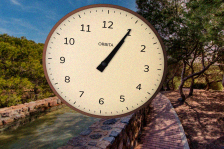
1:05
